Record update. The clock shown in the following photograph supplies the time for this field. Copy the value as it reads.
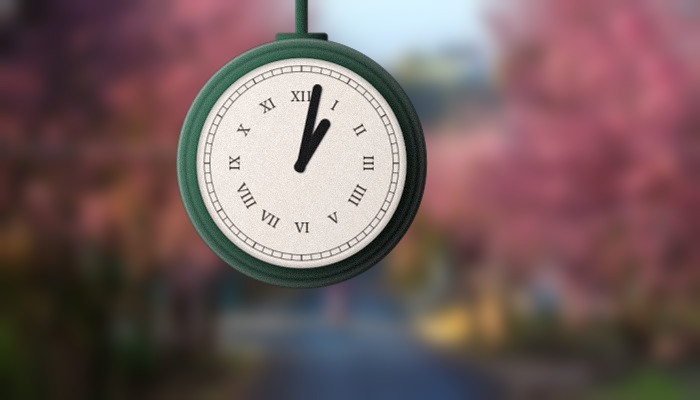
1:02
